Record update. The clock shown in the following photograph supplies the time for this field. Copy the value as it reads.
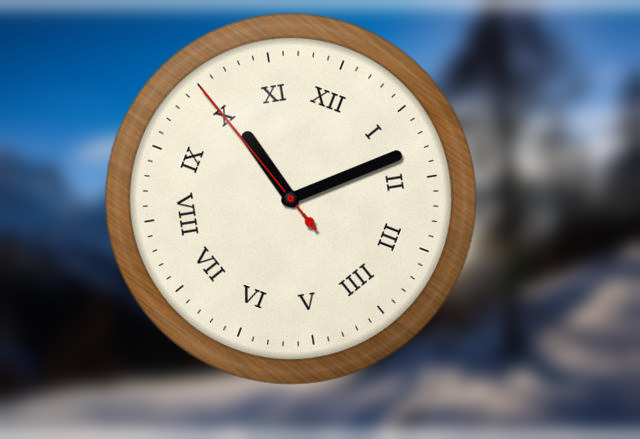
10:07:50
